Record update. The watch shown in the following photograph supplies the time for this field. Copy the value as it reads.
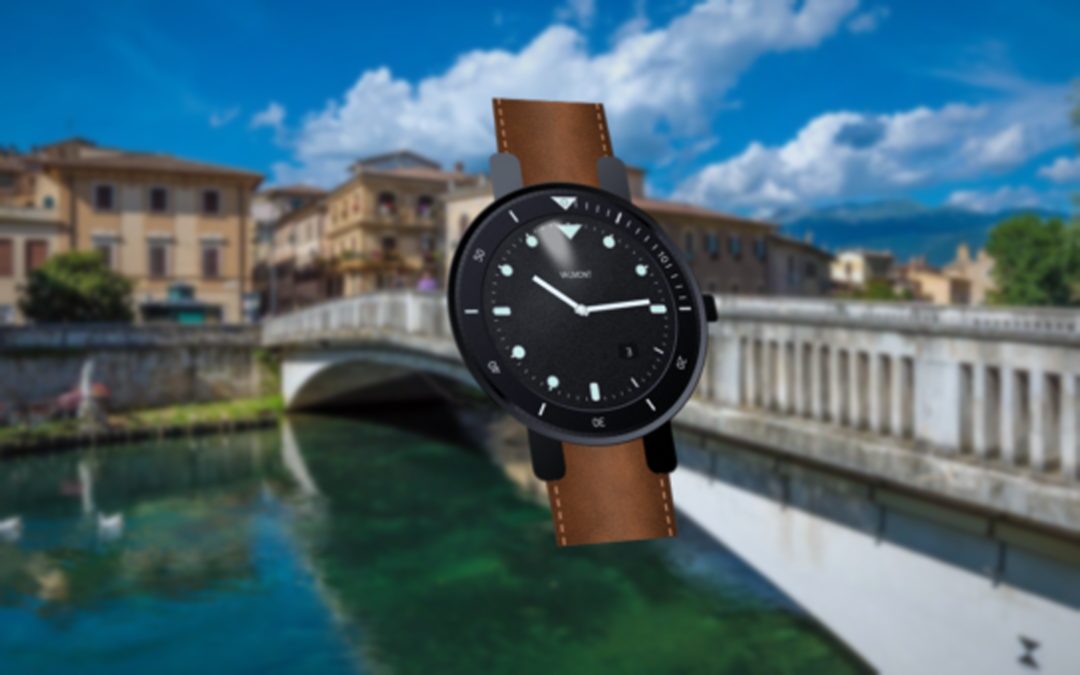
10:14
